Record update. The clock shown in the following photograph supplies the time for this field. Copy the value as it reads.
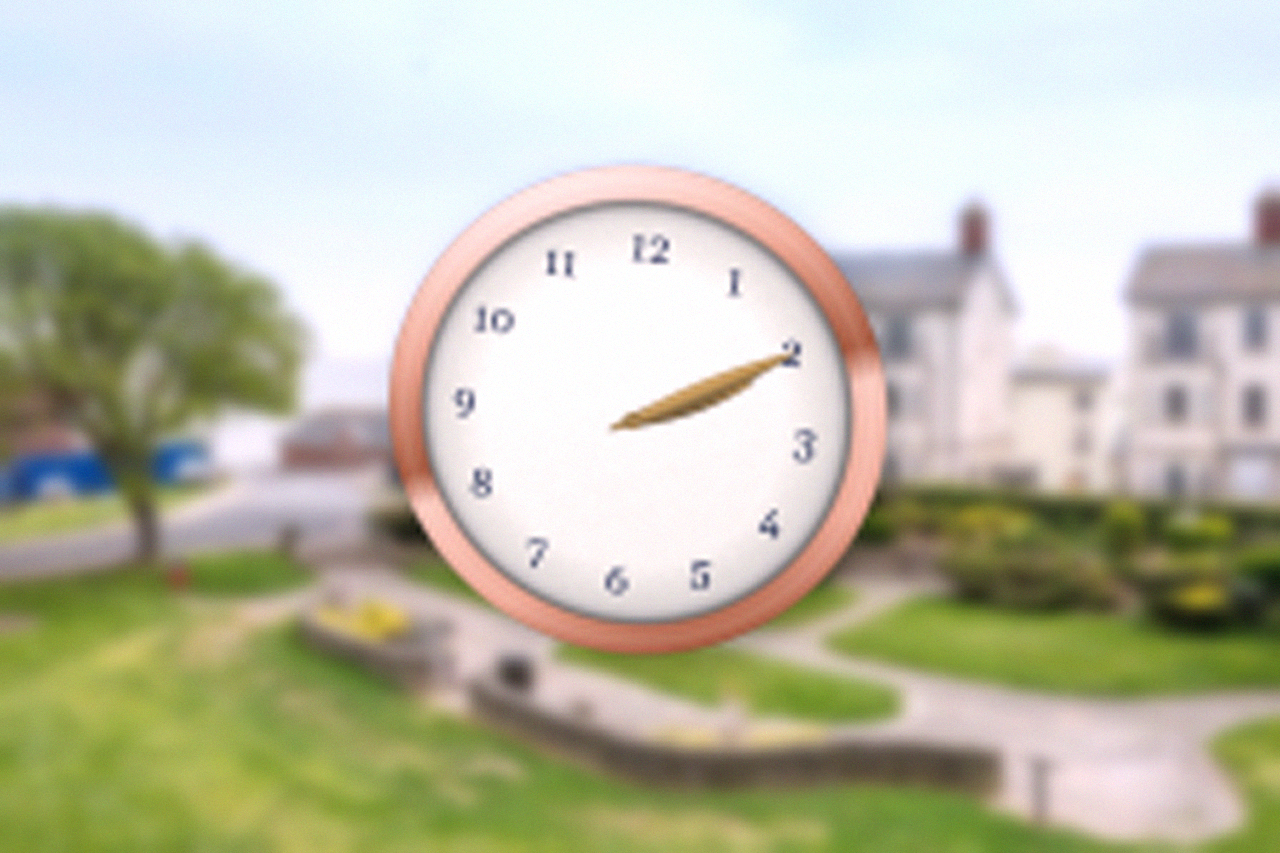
2:10
